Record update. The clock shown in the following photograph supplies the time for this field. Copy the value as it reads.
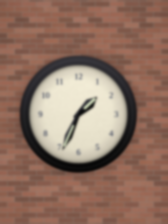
1:34
